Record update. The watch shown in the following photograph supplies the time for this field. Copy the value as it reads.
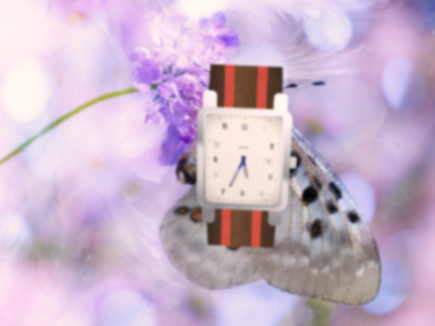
5:34
